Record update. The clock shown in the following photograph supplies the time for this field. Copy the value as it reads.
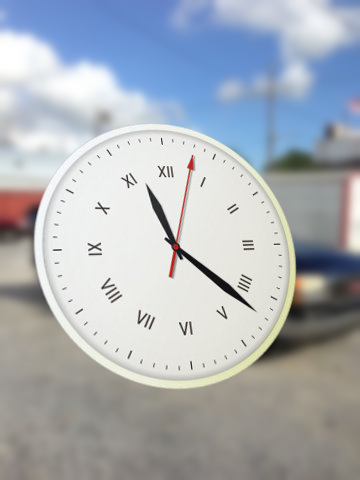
11:22:03
